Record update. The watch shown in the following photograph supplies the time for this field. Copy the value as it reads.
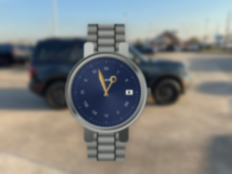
12:57
